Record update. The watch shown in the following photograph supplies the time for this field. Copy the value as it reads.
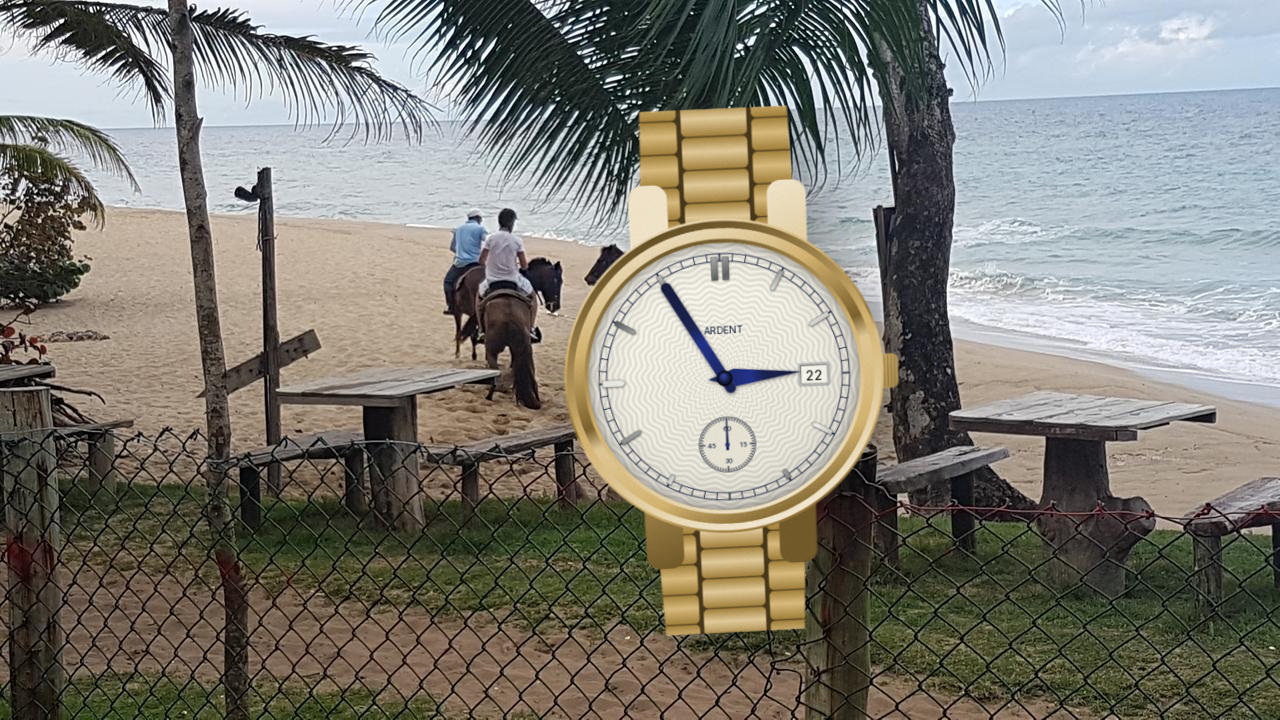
2:55
